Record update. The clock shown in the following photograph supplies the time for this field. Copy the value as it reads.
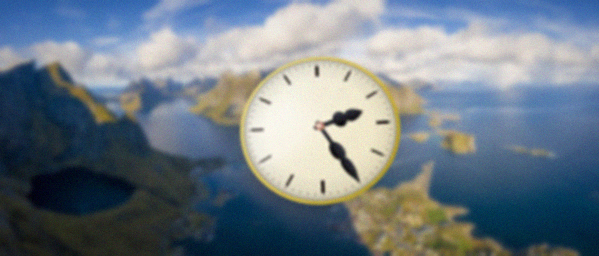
2:25
